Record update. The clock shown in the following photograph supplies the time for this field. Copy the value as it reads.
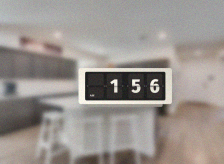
1:56
